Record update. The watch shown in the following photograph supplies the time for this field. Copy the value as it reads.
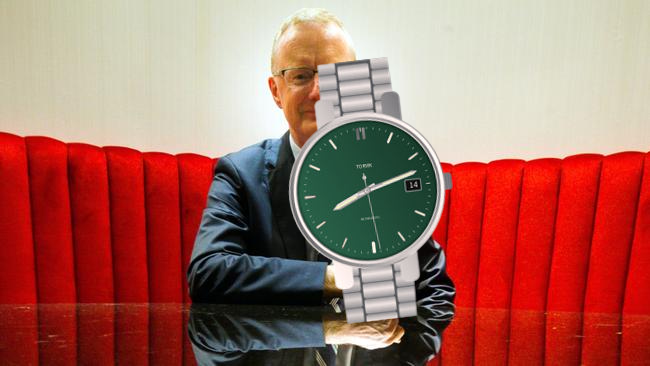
8:12:29
